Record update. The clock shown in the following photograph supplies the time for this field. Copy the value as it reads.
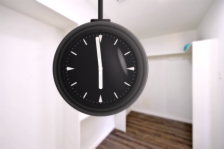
5:59
